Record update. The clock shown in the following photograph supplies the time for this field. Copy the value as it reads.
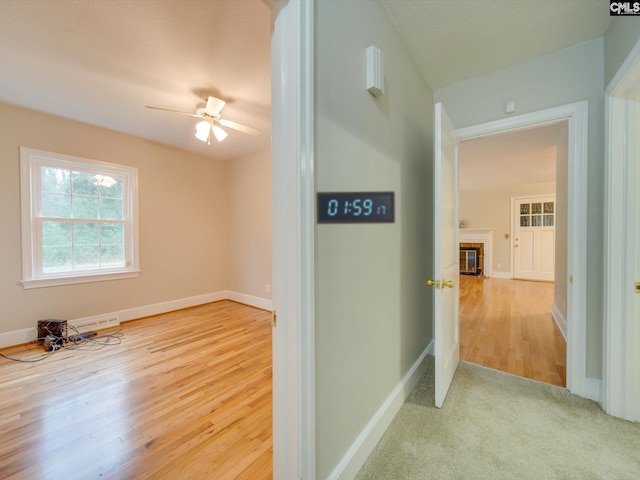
1:59
